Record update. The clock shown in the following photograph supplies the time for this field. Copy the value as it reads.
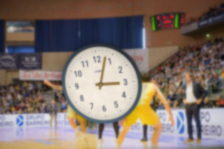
3:03
